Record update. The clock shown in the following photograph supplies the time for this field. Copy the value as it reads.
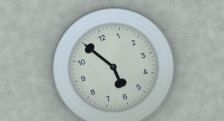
5:55
